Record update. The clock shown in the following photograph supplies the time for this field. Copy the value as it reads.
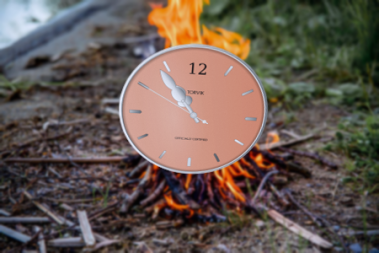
10:53:50
